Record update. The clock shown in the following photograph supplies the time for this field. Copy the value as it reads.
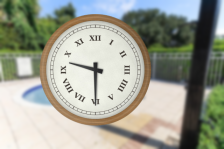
9:30
